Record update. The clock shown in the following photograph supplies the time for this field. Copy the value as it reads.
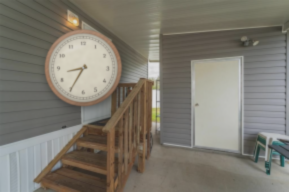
8:35
